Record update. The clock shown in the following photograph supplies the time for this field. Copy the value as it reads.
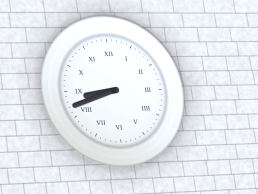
8:42
